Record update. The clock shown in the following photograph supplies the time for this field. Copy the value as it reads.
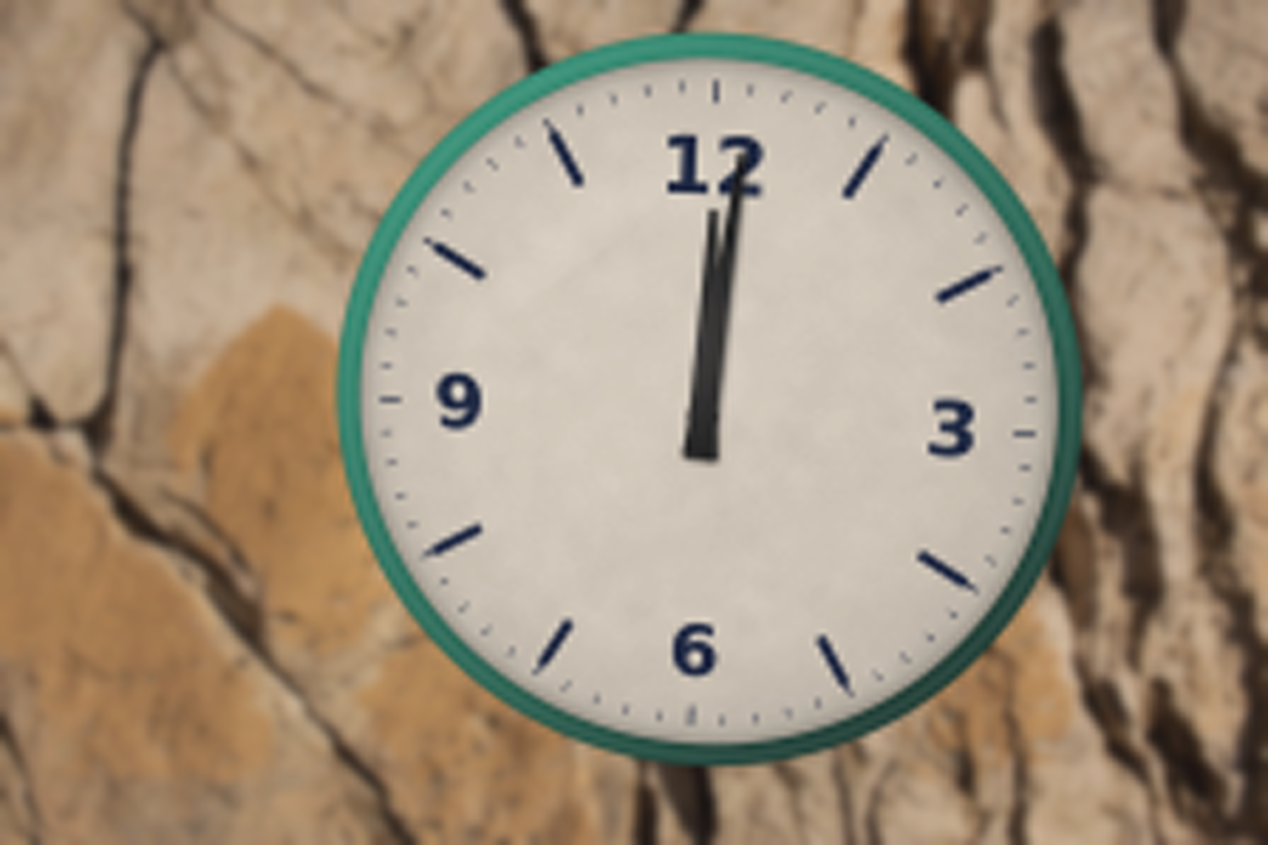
12:01
